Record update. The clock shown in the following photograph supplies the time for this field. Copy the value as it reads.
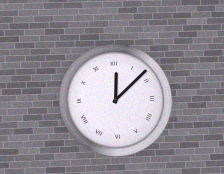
12:08
